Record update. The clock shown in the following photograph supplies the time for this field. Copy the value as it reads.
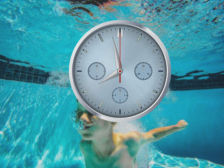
7:58
